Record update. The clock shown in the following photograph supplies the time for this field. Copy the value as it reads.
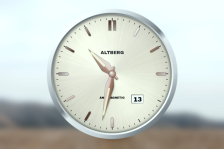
10:32
